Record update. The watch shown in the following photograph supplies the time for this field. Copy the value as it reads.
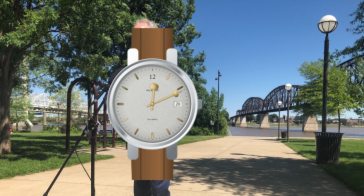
12:11
